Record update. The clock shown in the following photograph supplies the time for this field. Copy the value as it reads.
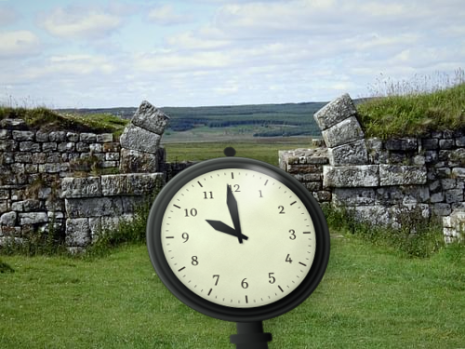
9:59
